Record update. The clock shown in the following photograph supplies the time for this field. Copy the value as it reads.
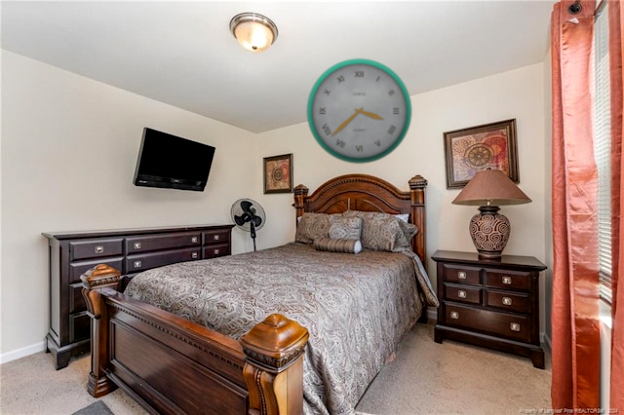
3:38
